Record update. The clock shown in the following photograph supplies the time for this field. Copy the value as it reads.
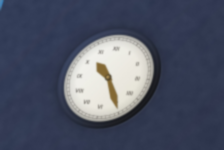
10:25
